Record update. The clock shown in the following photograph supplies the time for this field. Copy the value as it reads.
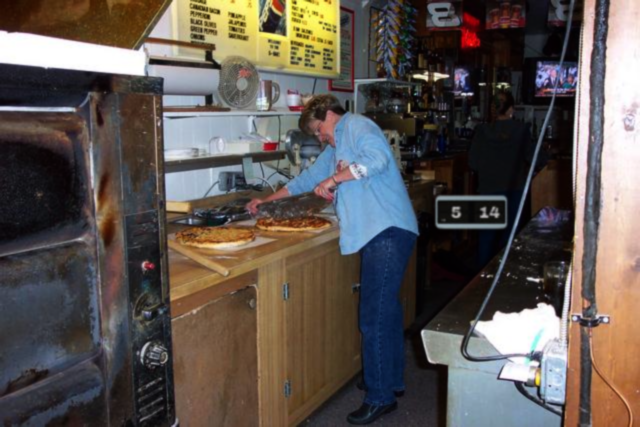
5:14
